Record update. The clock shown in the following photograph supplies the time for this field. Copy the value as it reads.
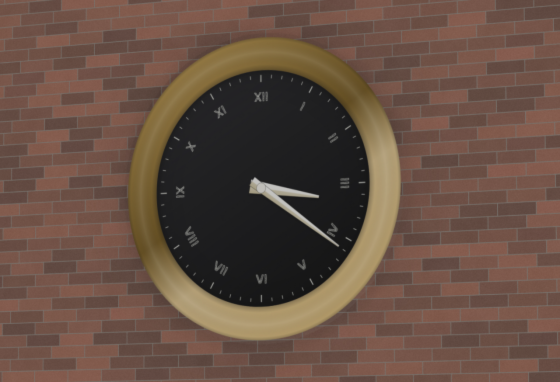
3:21
